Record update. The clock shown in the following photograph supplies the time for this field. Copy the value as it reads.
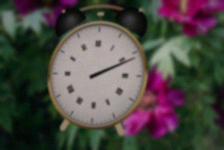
2:11
